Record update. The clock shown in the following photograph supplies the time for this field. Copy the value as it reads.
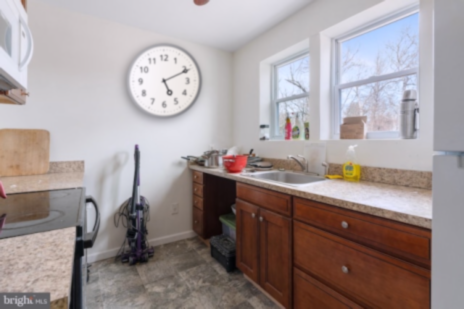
5:11
